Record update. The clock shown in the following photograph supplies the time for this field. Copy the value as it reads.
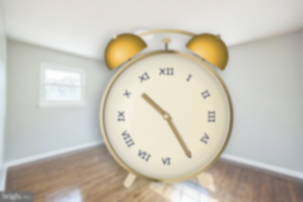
10:25
